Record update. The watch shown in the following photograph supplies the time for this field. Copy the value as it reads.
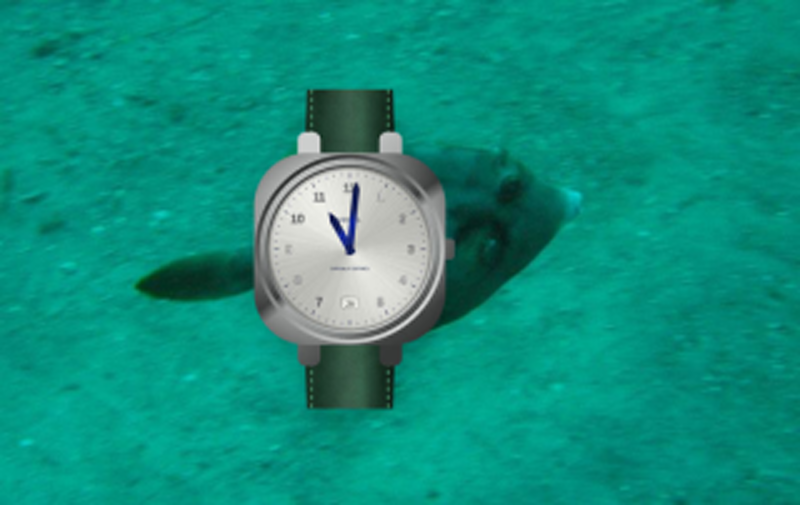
11:01
